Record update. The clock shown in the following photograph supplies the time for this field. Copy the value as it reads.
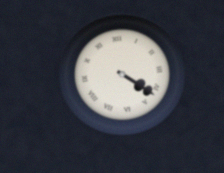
4:22
